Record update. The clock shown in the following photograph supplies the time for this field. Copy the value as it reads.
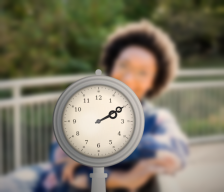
2:10
